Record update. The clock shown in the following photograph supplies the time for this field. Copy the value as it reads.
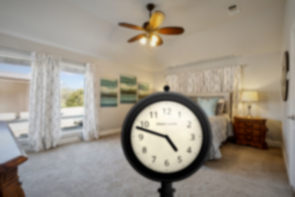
4:48
